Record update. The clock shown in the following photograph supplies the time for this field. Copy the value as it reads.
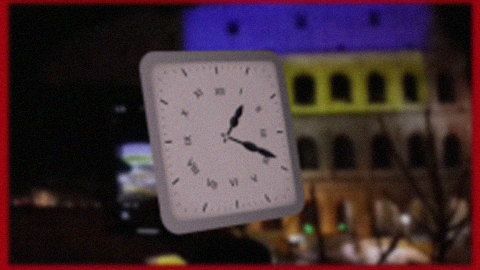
1:19
